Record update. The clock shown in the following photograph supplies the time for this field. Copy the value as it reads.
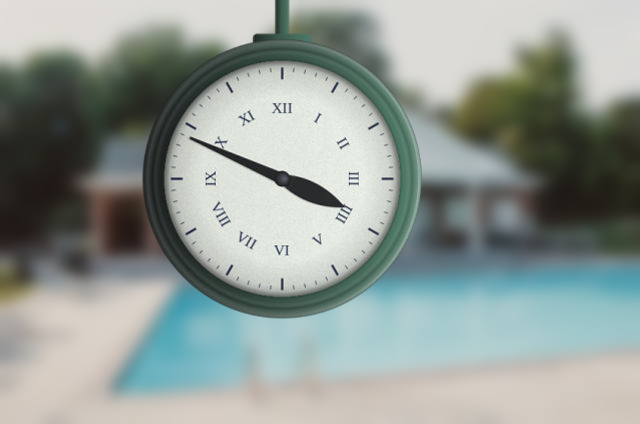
3:49
